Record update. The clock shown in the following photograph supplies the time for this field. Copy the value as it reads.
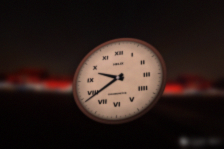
9:39
